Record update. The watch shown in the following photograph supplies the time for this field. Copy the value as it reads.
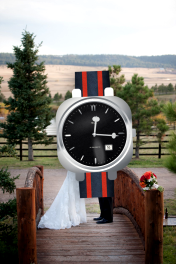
12:16
